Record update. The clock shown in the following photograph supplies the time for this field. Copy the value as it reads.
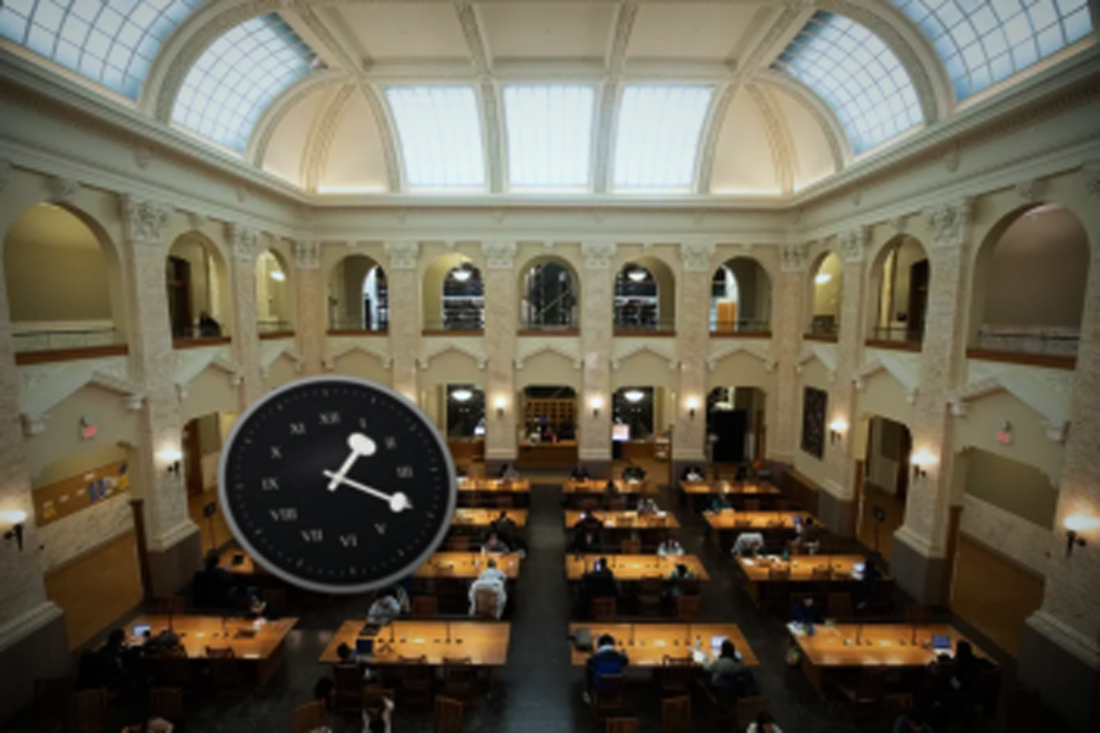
1:20
